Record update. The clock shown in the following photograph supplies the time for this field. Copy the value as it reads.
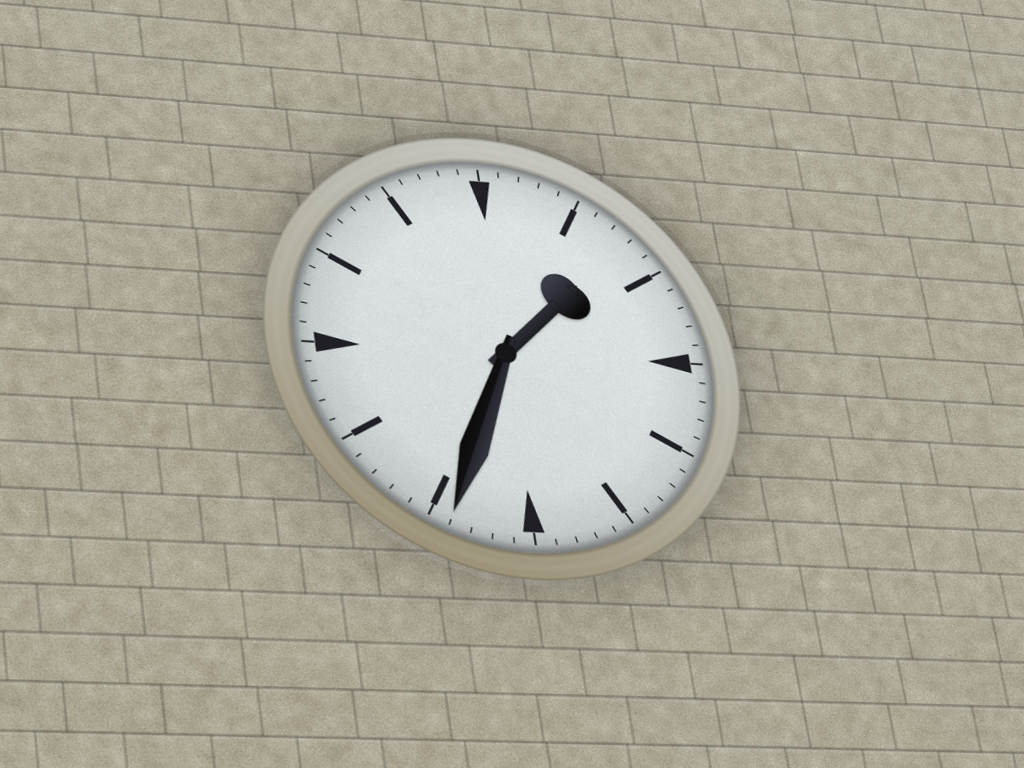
1:34
